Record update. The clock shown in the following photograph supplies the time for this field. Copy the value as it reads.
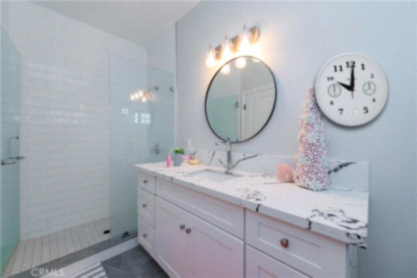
10:01
